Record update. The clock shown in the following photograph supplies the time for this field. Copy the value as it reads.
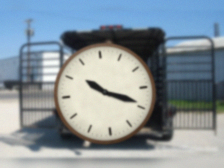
10:19
